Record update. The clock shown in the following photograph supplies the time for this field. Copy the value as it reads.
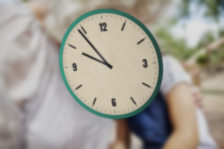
9:54
